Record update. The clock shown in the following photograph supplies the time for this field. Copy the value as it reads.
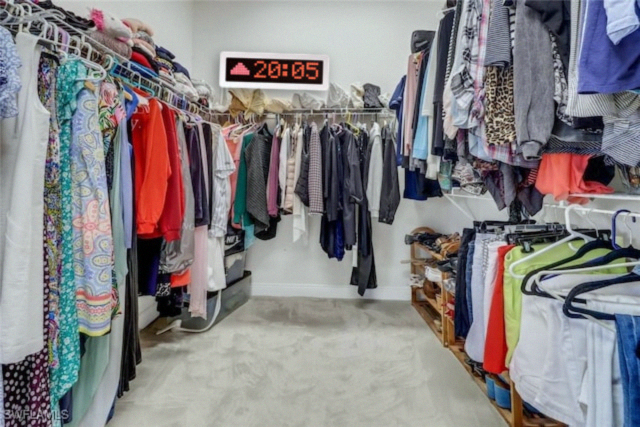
20:05
